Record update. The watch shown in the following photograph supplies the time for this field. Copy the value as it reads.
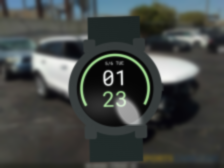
1:23
